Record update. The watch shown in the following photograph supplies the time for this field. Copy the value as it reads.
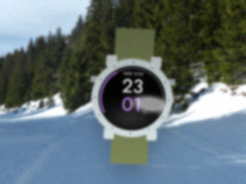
23:01
